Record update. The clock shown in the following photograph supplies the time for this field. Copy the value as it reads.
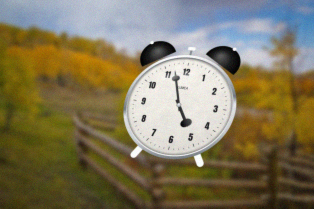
4:57
